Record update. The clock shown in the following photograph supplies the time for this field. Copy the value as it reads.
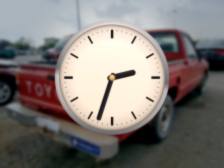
2:33
